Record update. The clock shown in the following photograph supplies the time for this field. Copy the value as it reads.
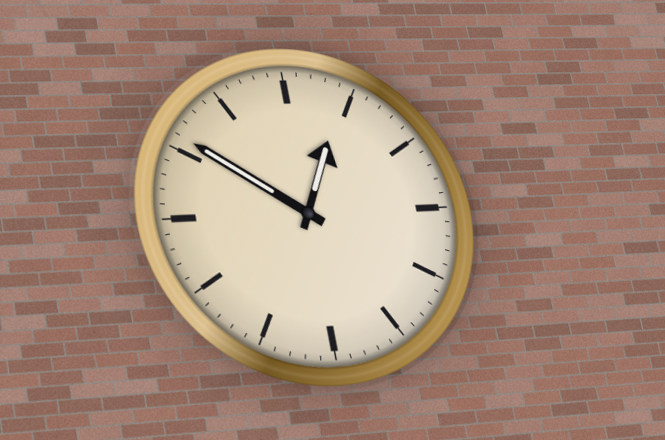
12:51
